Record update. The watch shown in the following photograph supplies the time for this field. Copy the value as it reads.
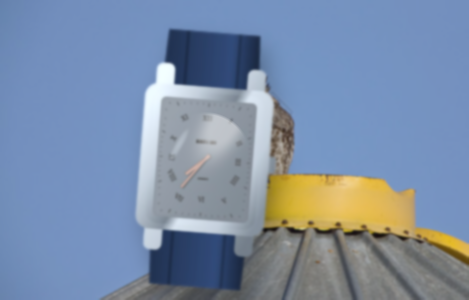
7:36
